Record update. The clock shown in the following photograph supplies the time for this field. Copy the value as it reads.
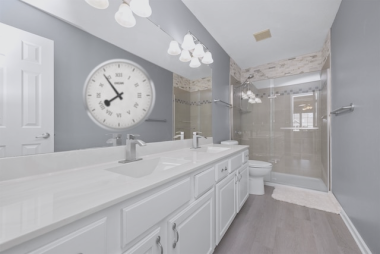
7:54
